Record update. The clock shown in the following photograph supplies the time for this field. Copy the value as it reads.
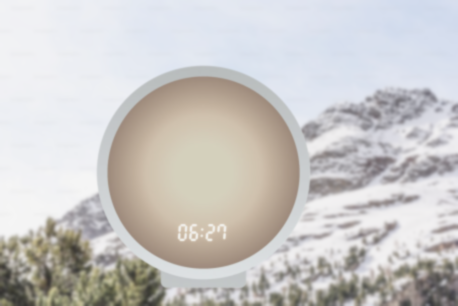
6:27
